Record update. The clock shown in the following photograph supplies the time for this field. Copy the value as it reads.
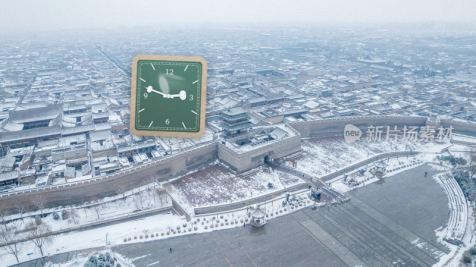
2:48
